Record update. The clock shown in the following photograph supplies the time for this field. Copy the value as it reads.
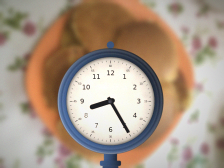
8:25
